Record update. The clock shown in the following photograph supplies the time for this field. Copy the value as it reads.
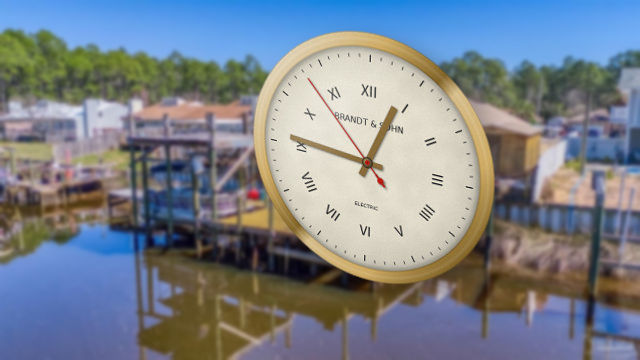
12:45:53
